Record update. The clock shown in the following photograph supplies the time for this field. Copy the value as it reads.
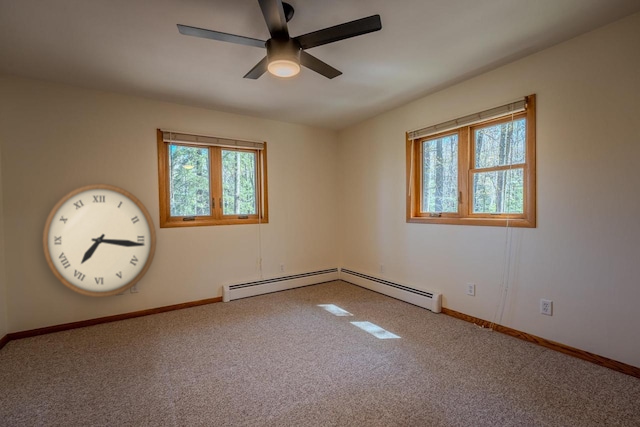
7:16
